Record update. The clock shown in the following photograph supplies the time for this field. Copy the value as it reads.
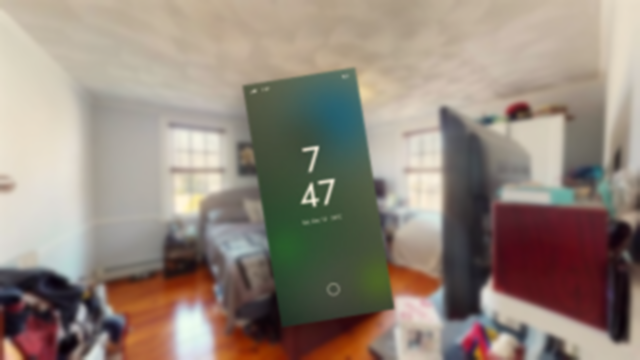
7:47
